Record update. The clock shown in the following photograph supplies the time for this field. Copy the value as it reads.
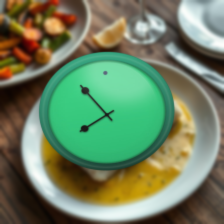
7:54
